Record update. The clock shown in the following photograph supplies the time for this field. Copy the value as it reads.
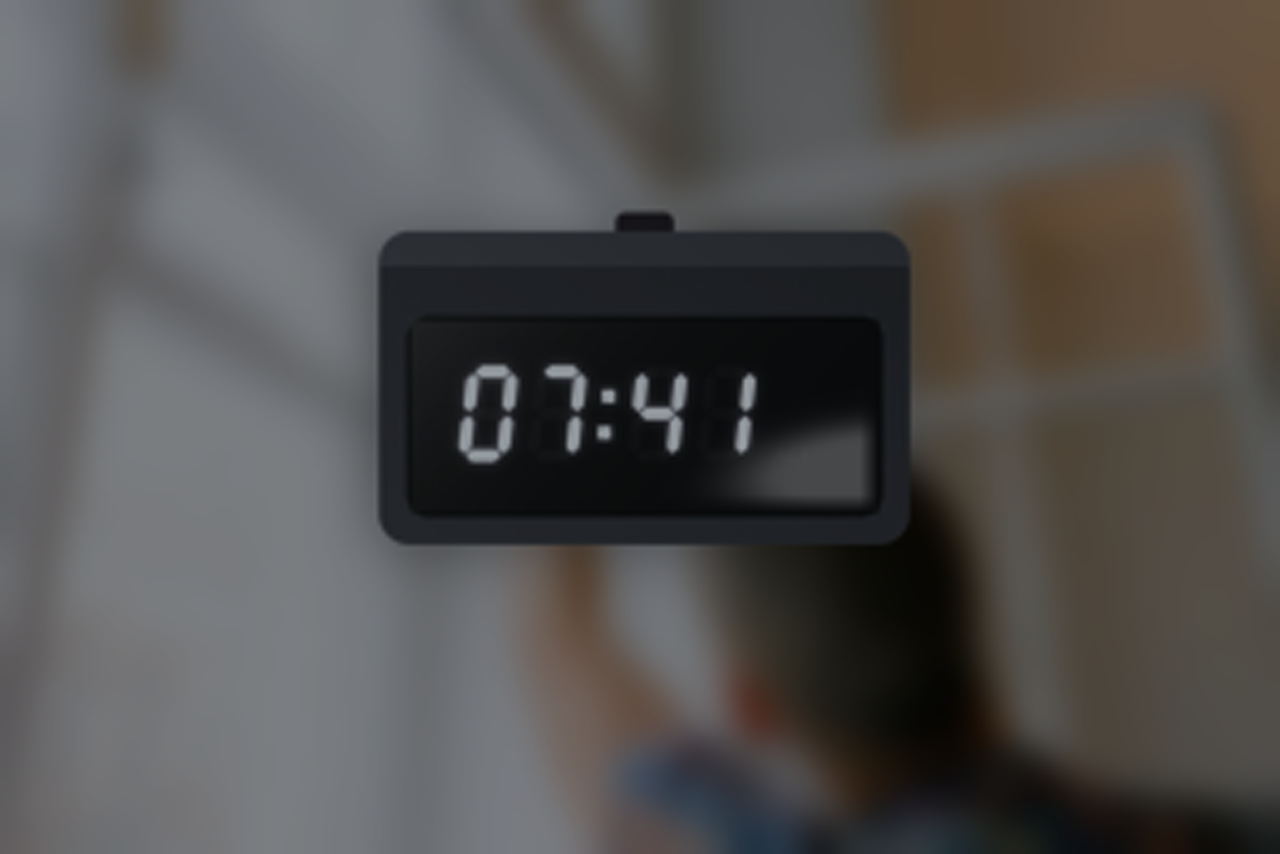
7:41
